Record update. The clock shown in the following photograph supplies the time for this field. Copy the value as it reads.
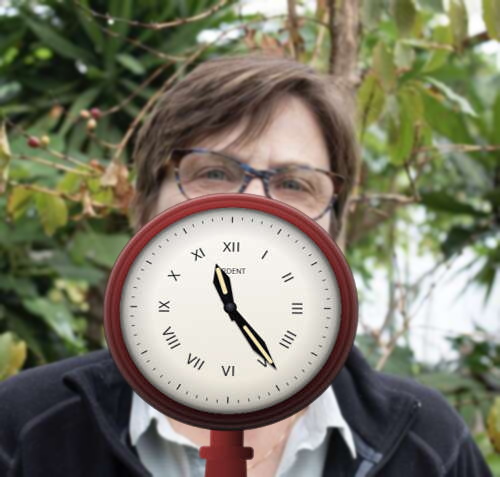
11:24
